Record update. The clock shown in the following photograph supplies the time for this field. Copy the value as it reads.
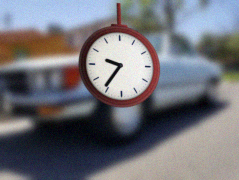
9:36
